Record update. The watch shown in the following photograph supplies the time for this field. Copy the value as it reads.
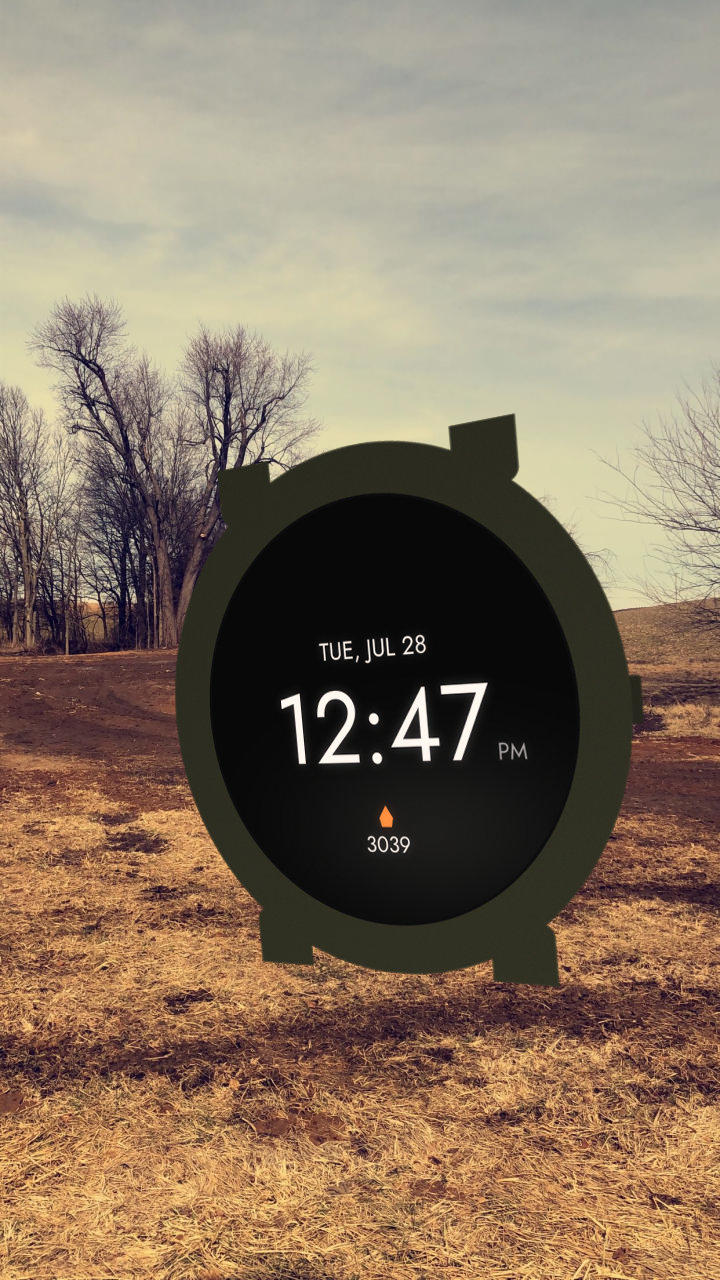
12:47
